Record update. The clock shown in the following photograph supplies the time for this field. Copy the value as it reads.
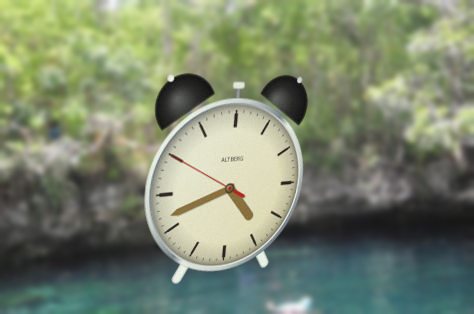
4:41:50
